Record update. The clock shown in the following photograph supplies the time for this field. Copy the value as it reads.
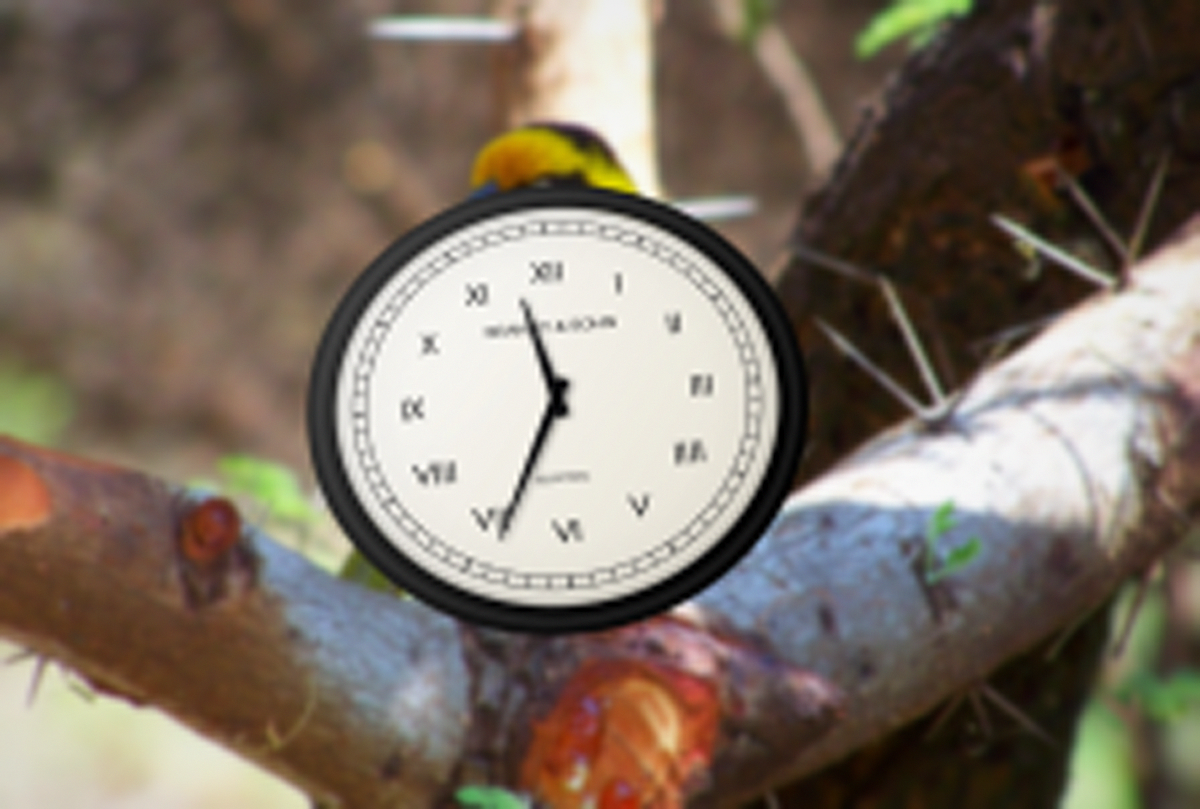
11:34
